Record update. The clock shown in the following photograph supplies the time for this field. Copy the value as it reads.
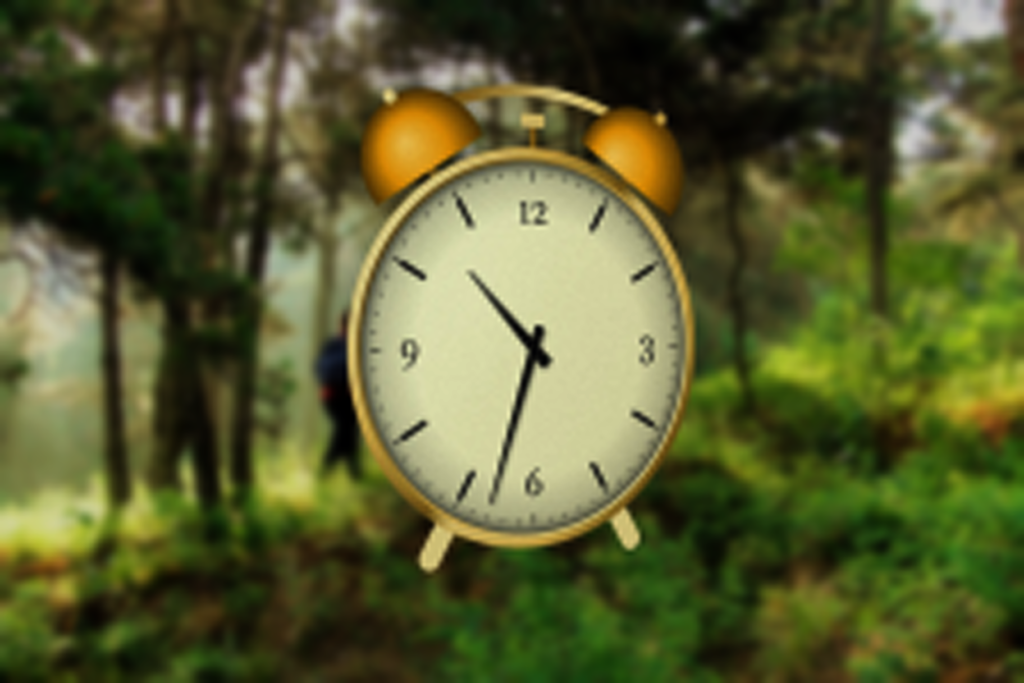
10:33
